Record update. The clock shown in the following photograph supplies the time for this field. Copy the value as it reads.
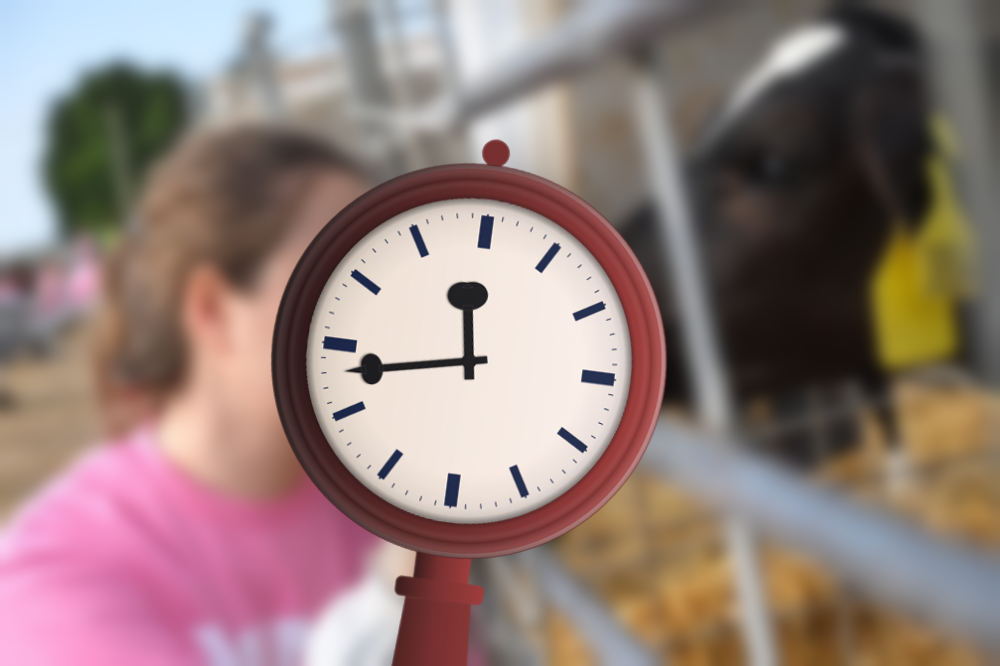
11:43
